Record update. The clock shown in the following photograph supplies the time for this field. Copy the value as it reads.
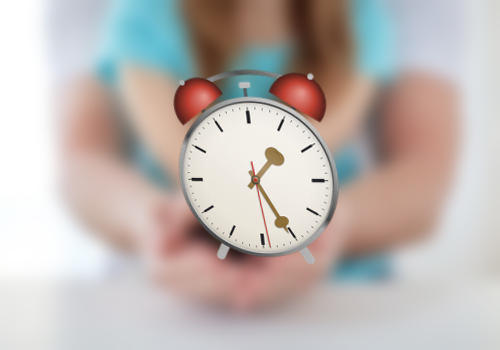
1:25:29
